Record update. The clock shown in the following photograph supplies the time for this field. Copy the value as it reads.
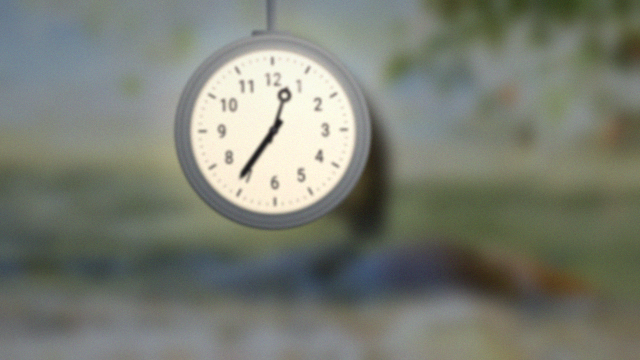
12:36
